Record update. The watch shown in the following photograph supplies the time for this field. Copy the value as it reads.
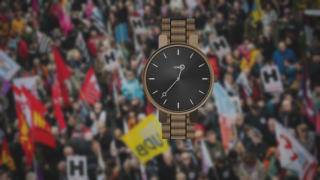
12:37
